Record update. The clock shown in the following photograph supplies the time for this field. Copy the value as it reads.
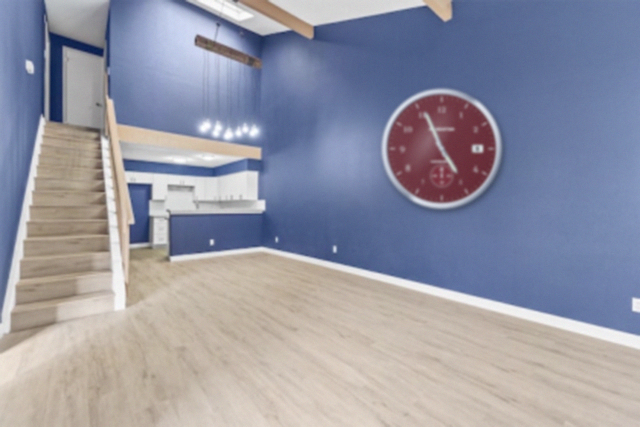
4:56
